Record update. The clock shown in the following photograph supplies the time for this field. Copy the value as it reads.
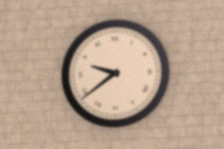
9:39
